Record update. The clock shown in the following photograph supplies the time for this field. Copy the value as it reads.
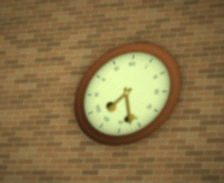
7:27
